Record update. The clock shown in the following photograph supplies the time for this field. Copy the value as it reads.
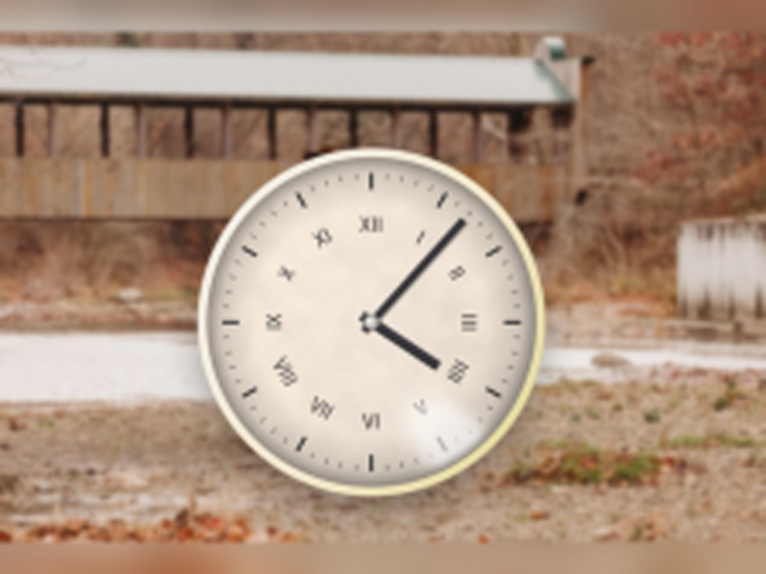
4:07
